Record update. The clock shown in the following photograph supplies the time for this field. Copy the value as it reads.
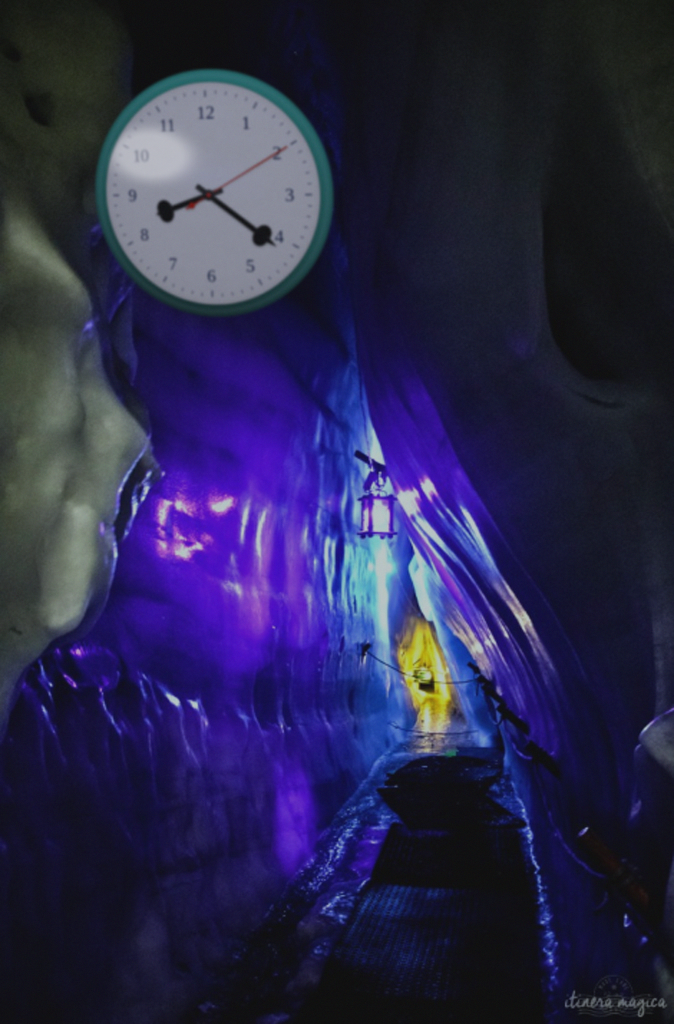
8:21:10
